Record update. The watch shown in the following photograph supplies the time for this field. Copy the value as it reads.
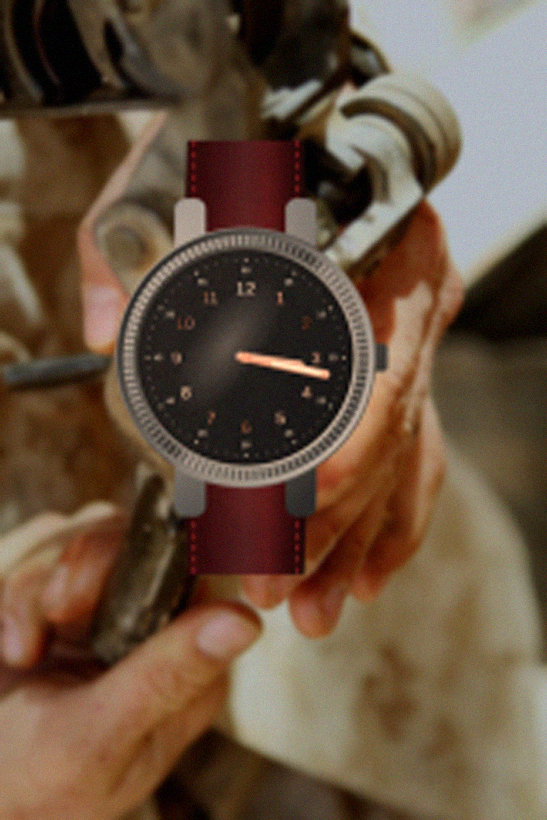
3:17
